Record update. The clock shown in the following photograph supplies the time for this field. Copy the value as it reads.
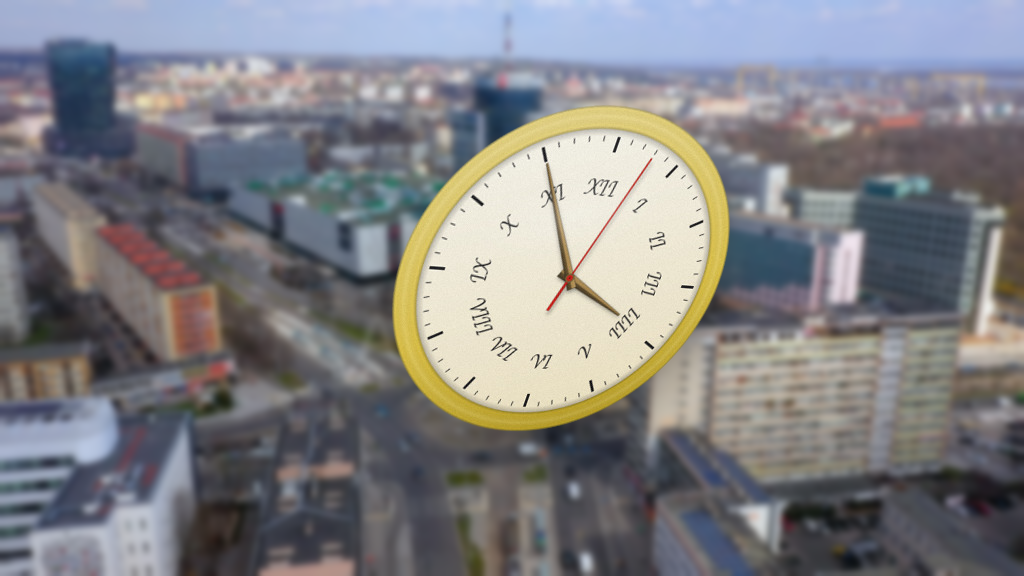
3:55:03
